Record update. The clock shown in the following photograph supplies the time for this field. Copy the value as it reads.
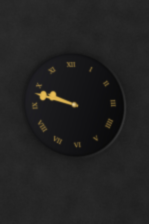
9:48
